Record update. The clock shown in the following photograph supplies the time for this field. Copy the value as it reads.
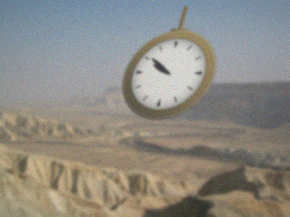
9:51
